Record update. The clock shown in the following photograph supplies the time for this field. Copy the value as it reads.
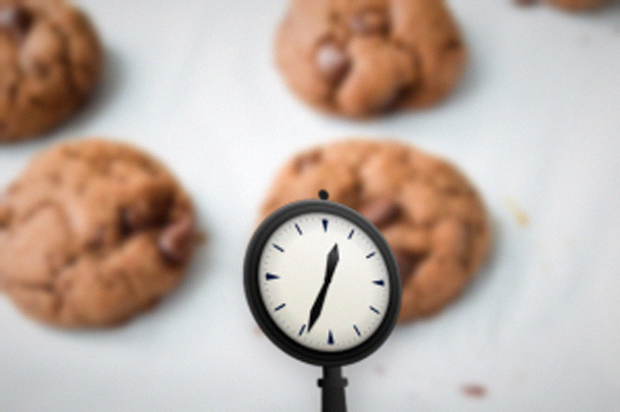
12:34
